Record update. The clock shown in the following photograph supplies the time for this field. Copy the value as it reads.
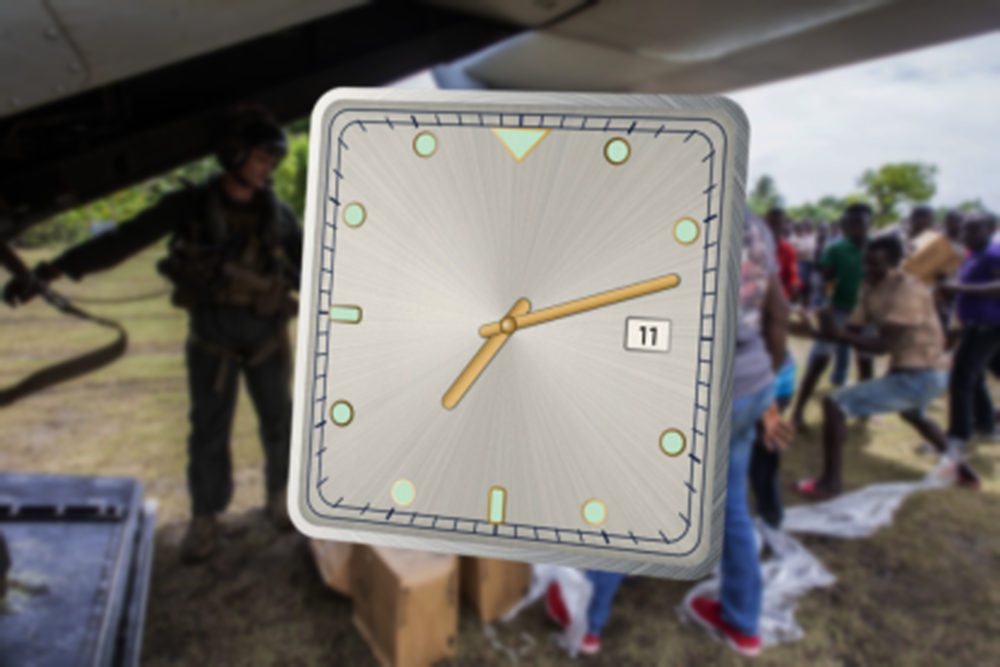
7:12
